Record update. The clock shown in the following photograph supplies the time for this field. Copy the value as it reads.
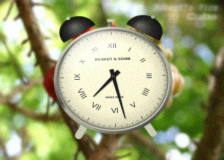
7:28
